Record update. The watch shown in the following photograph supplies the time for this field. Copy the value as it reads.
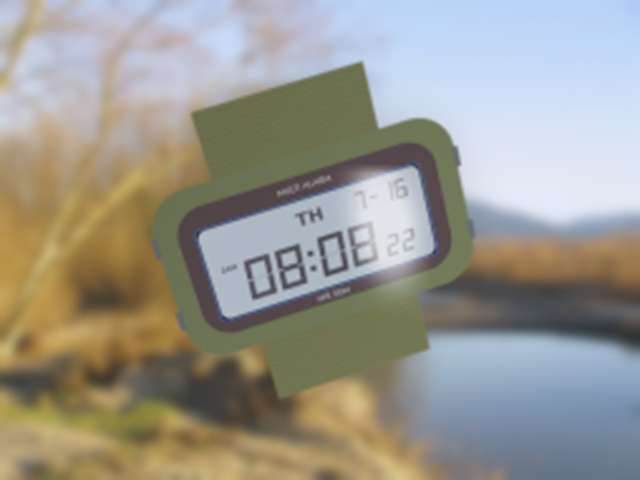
8:08:22
